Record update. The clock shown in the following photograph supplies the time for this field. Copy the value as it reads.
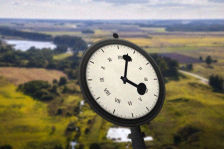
4:03
